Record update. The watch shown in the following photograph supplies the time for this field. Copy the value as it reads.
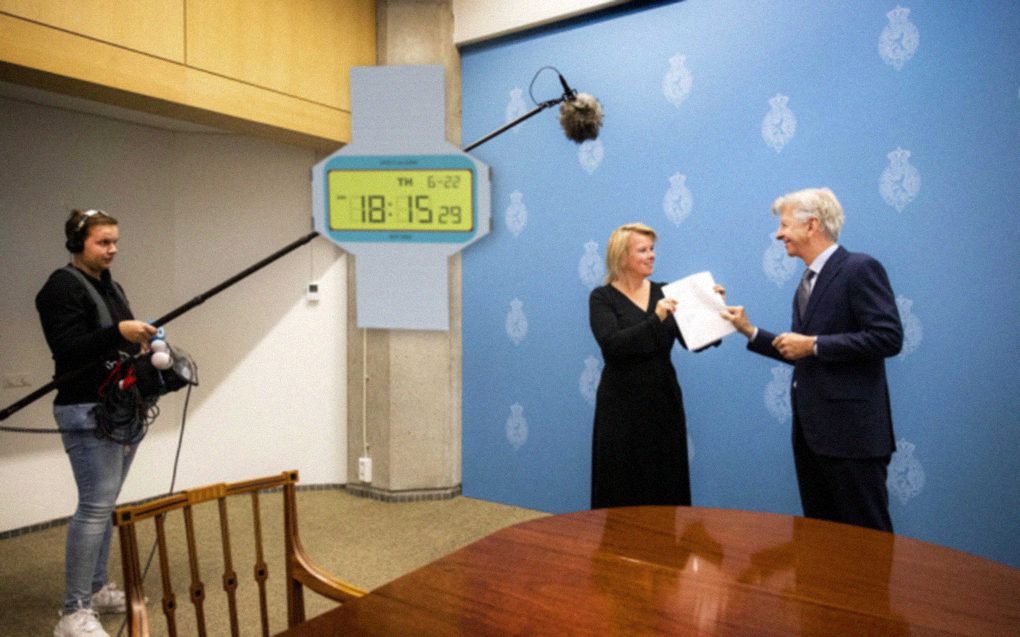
18:15:29
